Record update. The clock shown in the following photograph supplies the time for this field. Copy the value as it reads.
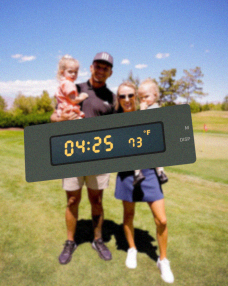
4:25
